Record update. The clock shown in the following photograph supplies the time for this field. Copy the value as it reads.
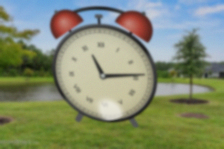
11:14
